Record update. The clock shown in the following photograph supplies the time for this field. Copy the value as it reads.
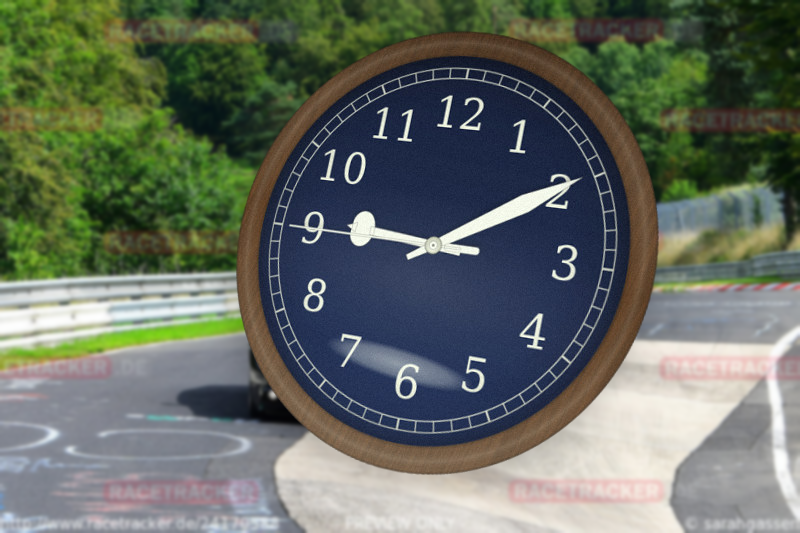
9:09:45
